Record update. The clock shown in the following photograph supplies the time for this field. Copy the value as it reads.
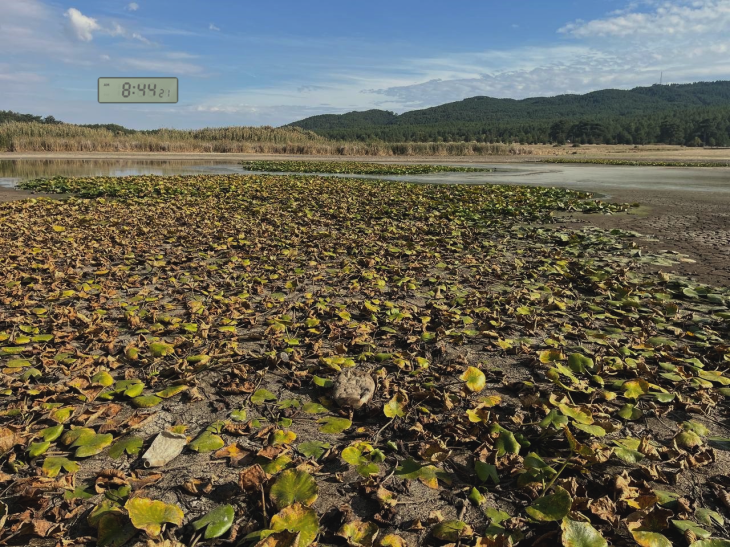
8:44:21
